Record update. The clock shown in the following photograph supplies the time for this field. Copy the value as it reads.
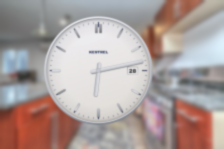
6:13
